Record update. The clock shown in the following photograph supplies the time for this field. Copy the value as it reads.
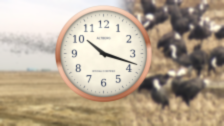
10:18
